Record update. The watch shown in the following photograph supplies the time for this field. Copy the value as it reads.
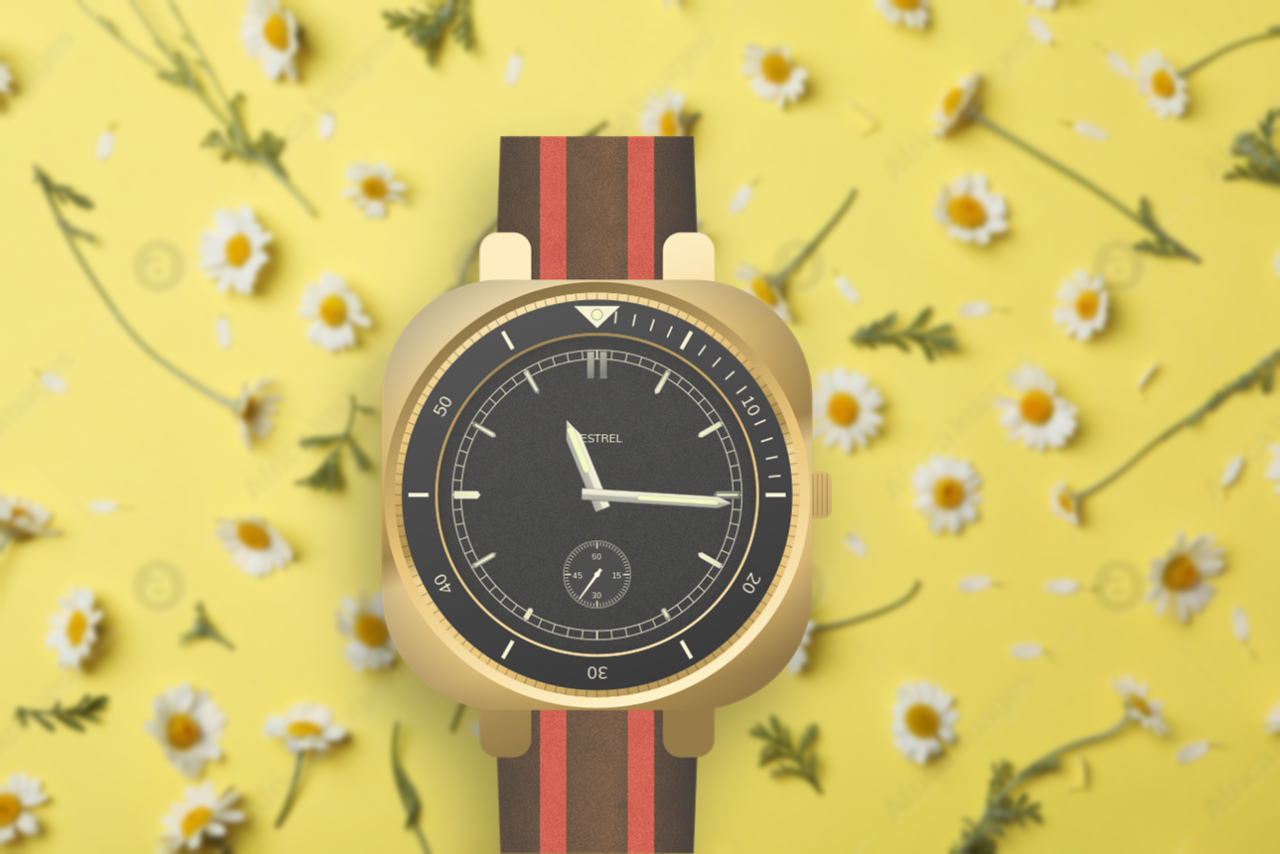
11:15:36
